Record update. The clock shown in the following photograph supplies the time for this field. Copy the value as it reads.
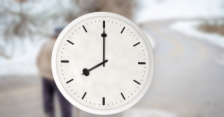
8:00
